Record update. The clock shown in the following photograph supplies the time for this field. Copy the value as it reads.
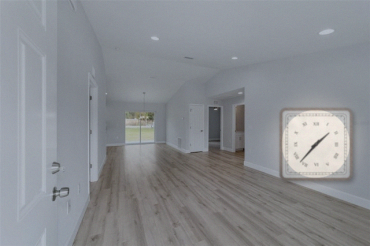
1:37
